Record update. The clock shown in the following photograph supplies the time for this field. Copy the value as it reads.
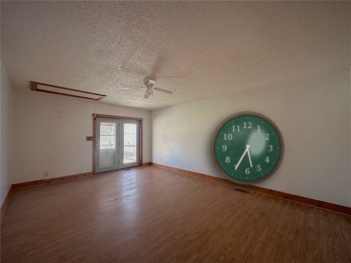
5:35
